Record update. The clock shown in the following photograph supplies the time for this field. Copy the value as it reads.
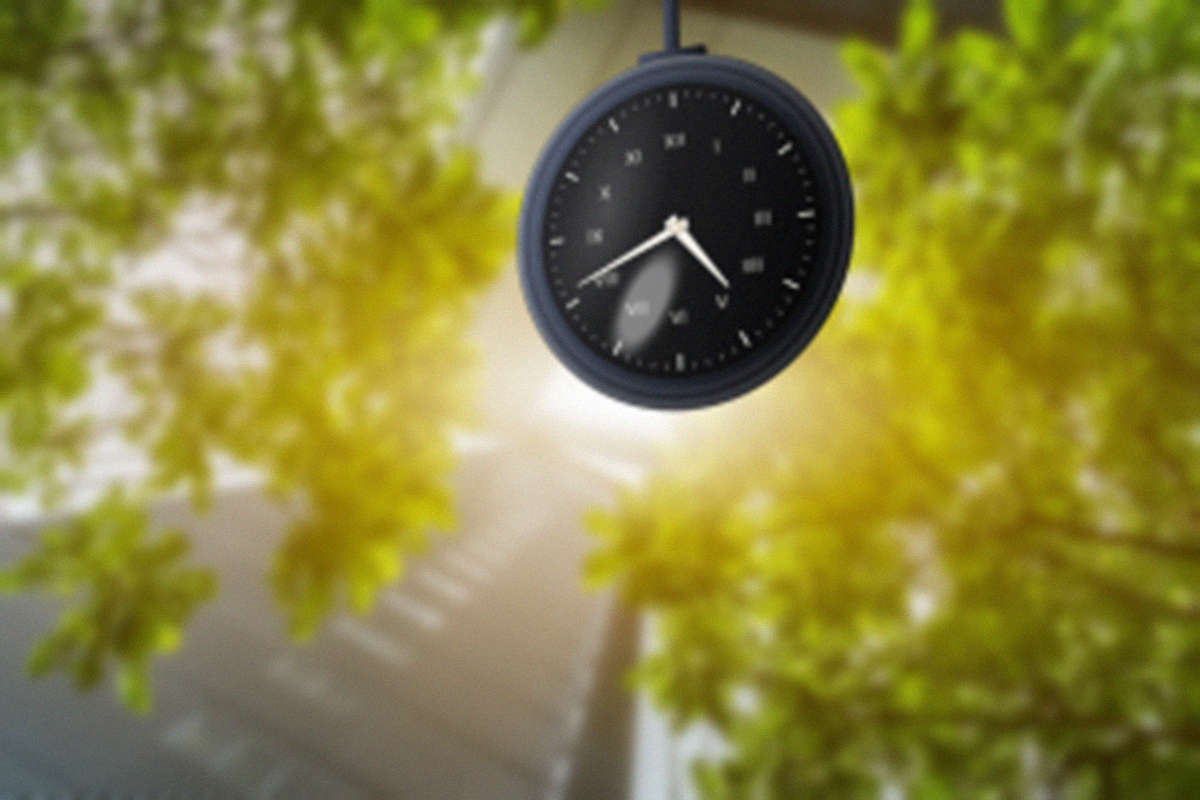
4:41
